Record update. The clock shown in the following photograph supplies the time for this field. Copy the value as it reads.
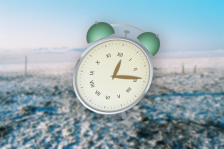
12:14
